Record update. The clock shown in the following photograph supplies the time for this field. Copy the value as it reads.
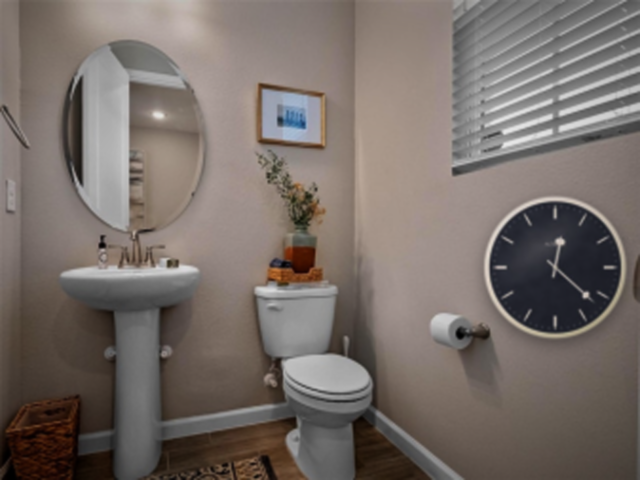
12:22
